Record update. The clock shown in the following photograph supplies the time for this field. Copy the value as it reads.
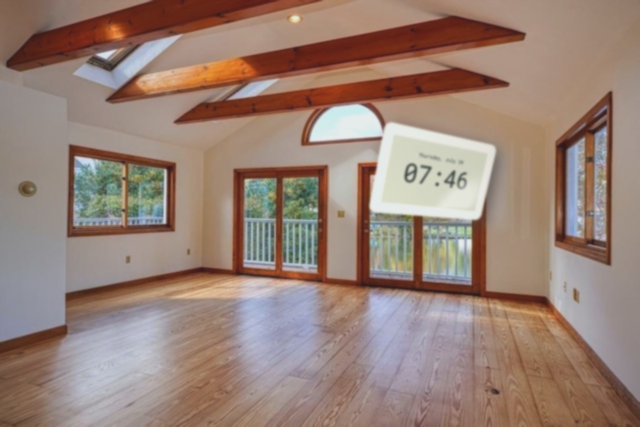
7:46
